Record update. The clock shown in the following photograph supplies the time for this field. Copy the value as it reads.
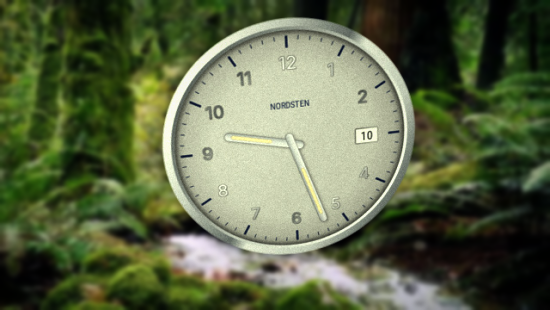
9:27
